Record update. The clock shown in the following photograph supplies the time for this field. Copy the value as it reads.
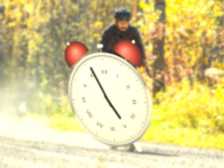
4:56
